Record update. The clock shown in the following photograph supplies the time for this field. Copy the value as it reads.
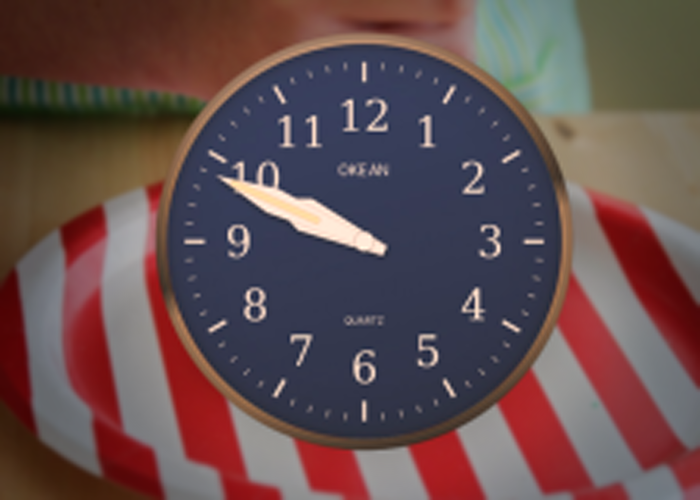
9:49
